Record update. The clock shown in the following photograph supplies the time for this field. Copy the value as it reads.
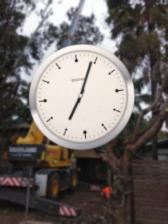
7:04
